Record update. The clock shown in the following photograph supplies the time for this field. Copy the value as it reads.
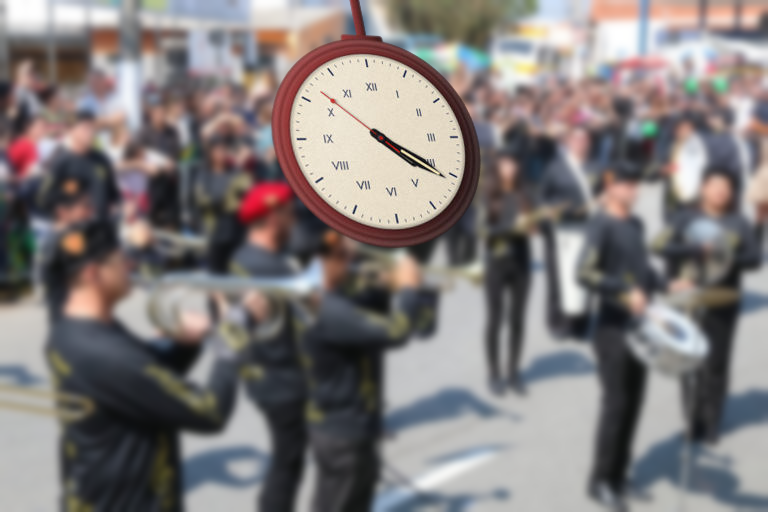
4:20:52
